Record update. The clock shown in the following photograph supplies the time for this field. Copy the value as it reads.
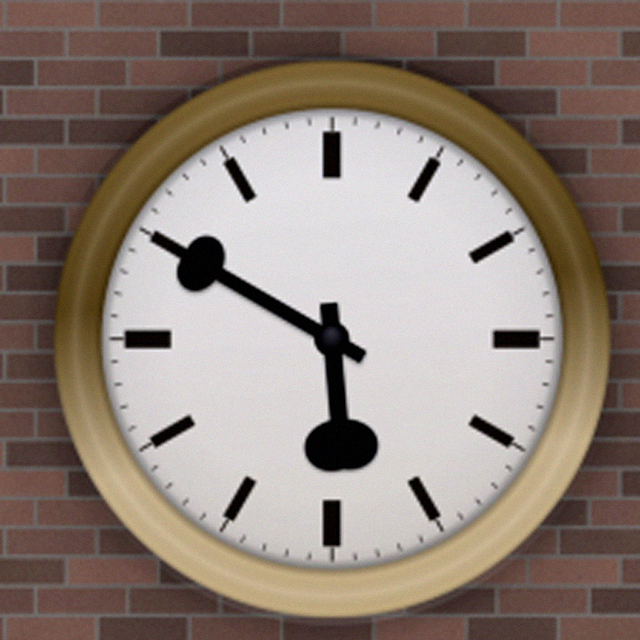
5:50
